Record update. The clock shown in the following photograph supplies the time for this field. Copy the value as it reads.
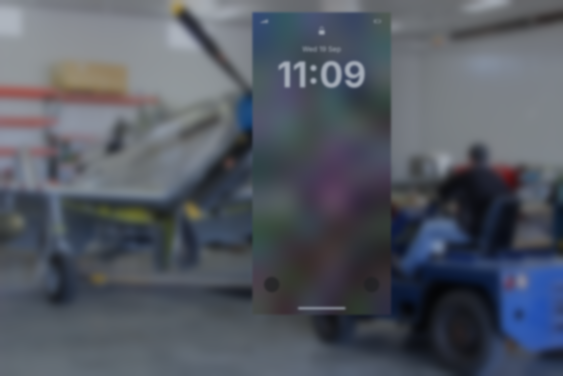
11:09
